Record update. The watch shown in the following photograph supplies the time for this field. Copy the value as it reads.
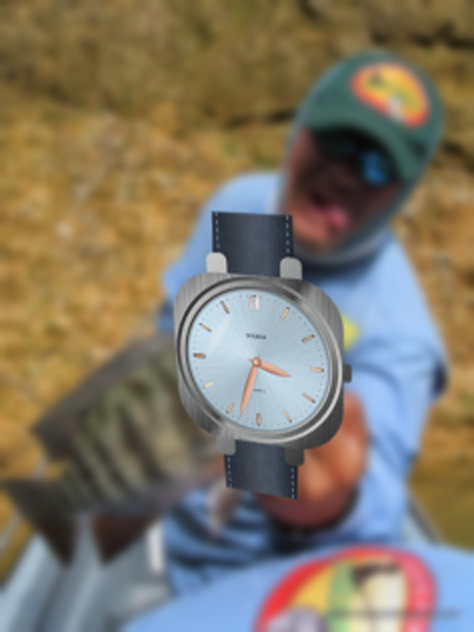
3:33
